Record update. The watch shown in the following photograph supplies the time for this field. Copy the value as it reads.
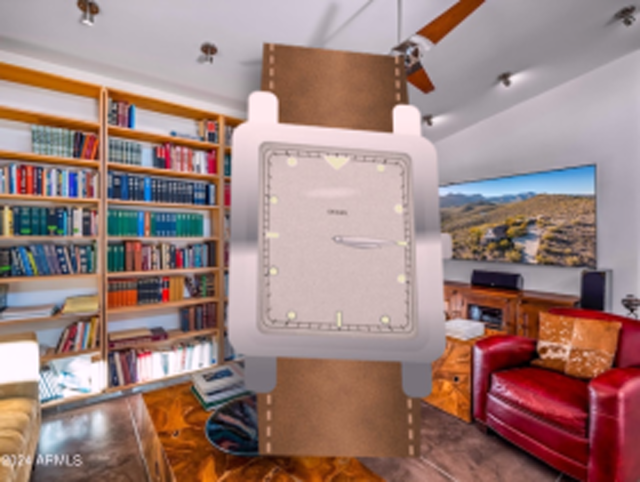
3:15
